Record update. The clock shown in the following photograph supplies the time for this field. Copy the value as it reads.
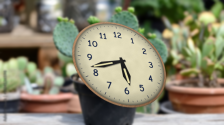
5:42
